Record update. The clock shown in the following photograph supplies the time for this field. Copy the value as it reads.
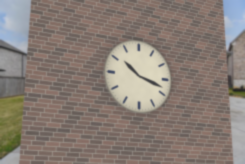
10:18
